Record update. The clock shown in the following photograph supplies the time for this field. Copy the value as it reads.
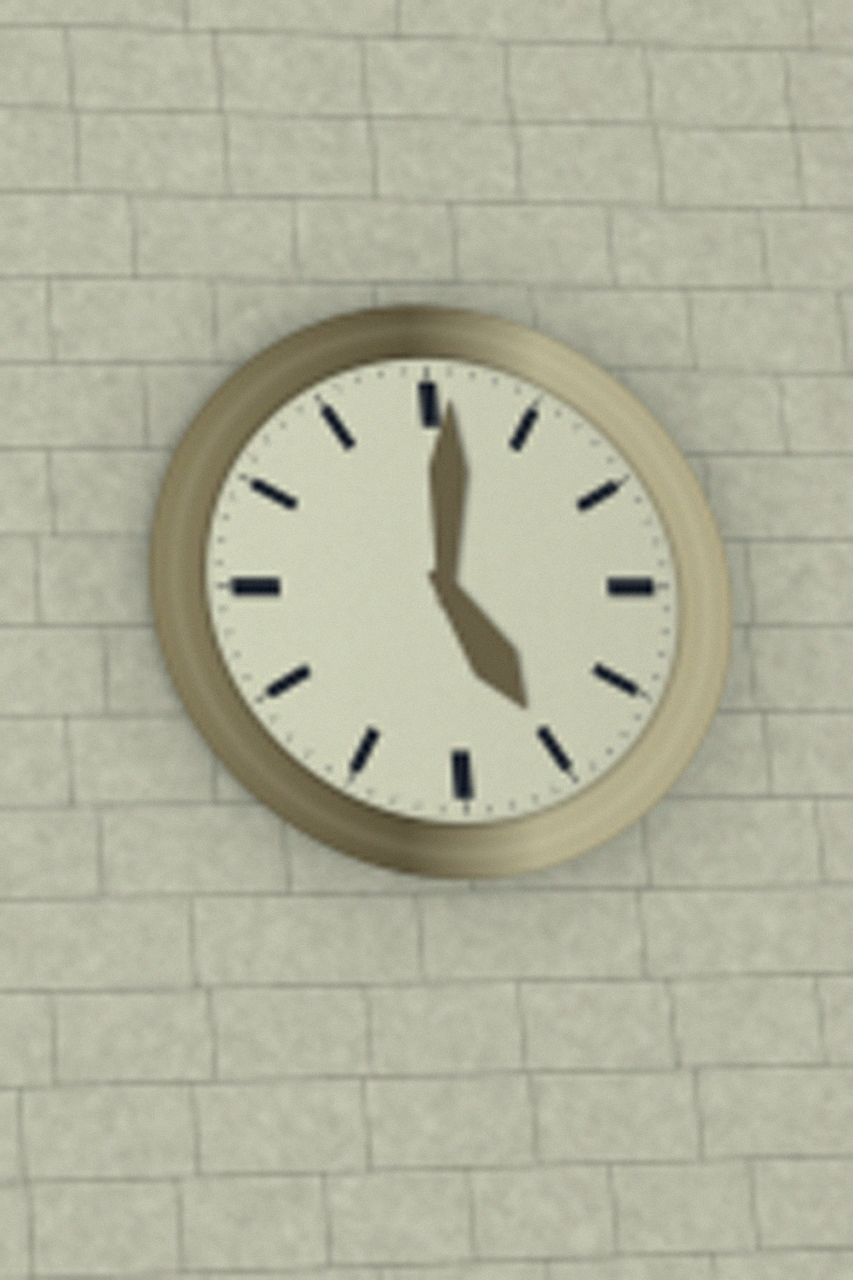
5:01
